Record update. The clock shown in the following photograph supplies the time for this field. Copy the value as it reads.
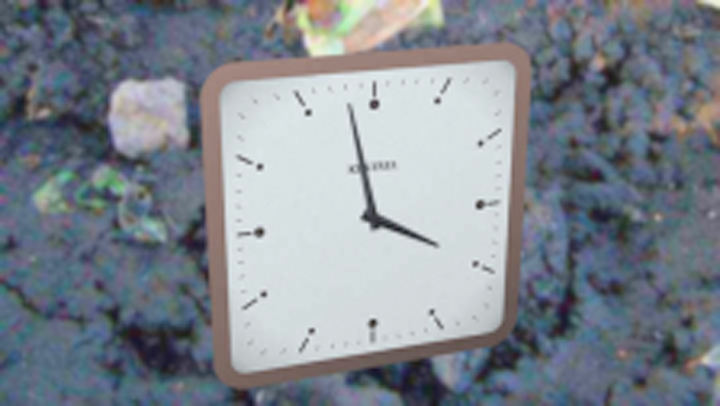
3:58
